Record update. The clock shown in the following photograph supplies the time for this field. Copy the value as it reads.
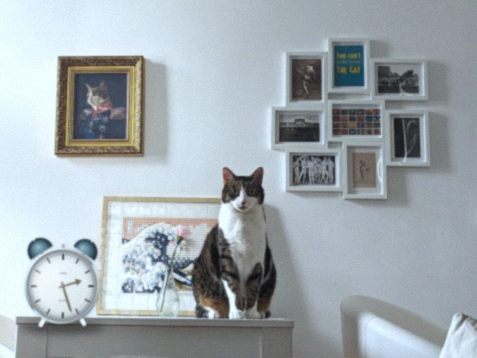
2:27
